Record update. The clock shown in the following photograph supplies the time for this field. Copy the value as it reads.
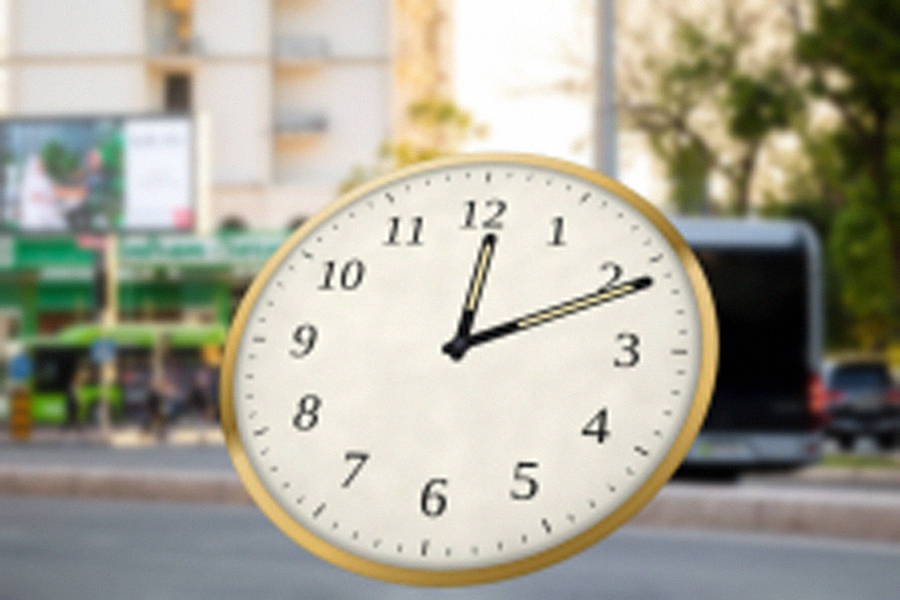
12:11
